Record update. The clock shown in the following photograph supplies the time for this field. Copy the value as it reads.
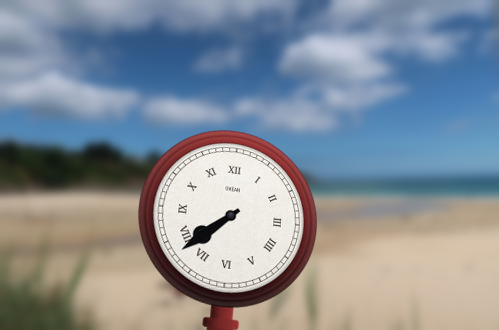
7:38
